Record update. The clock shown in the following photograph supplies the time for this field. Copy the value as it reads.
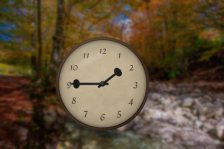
1:45
